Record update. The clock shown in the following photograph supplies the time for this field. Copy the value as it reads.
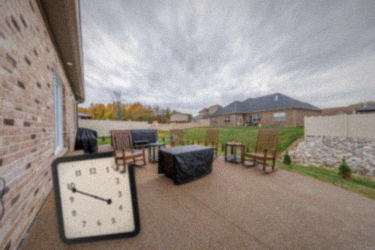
3:49
